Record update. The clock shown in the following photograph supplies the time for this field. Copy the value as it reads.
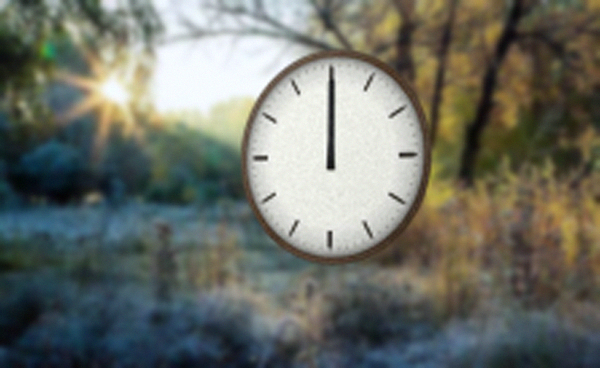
12:00
